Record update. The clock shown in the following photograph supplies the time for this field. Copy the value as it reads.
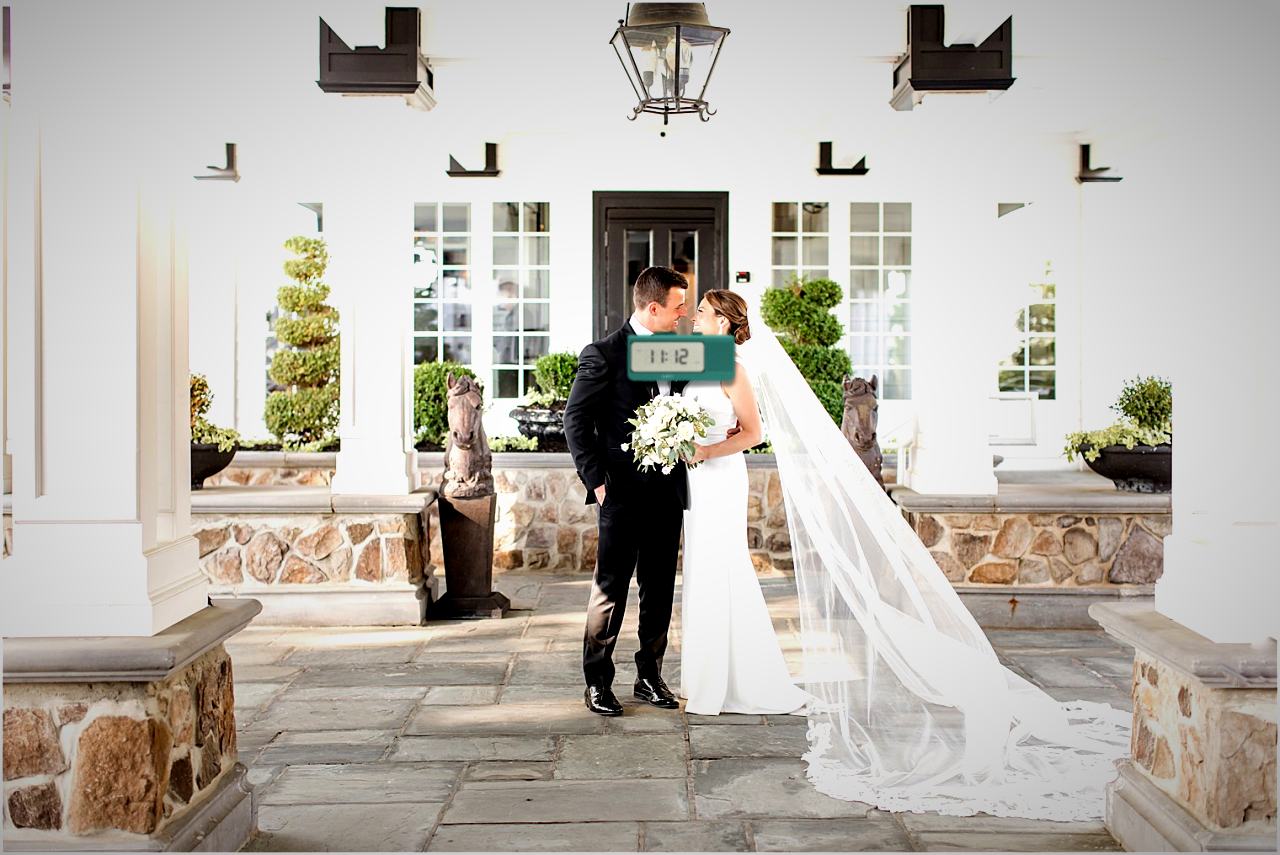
11:12
